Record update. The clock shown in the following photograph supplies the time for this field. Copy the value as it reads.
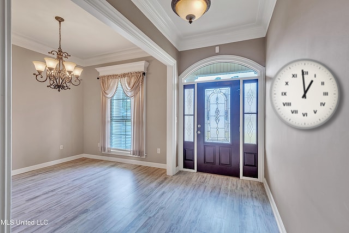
12:59
